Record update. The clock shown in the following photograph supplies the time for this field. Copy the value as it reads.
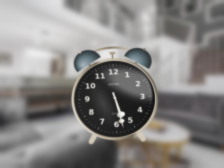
5:28
